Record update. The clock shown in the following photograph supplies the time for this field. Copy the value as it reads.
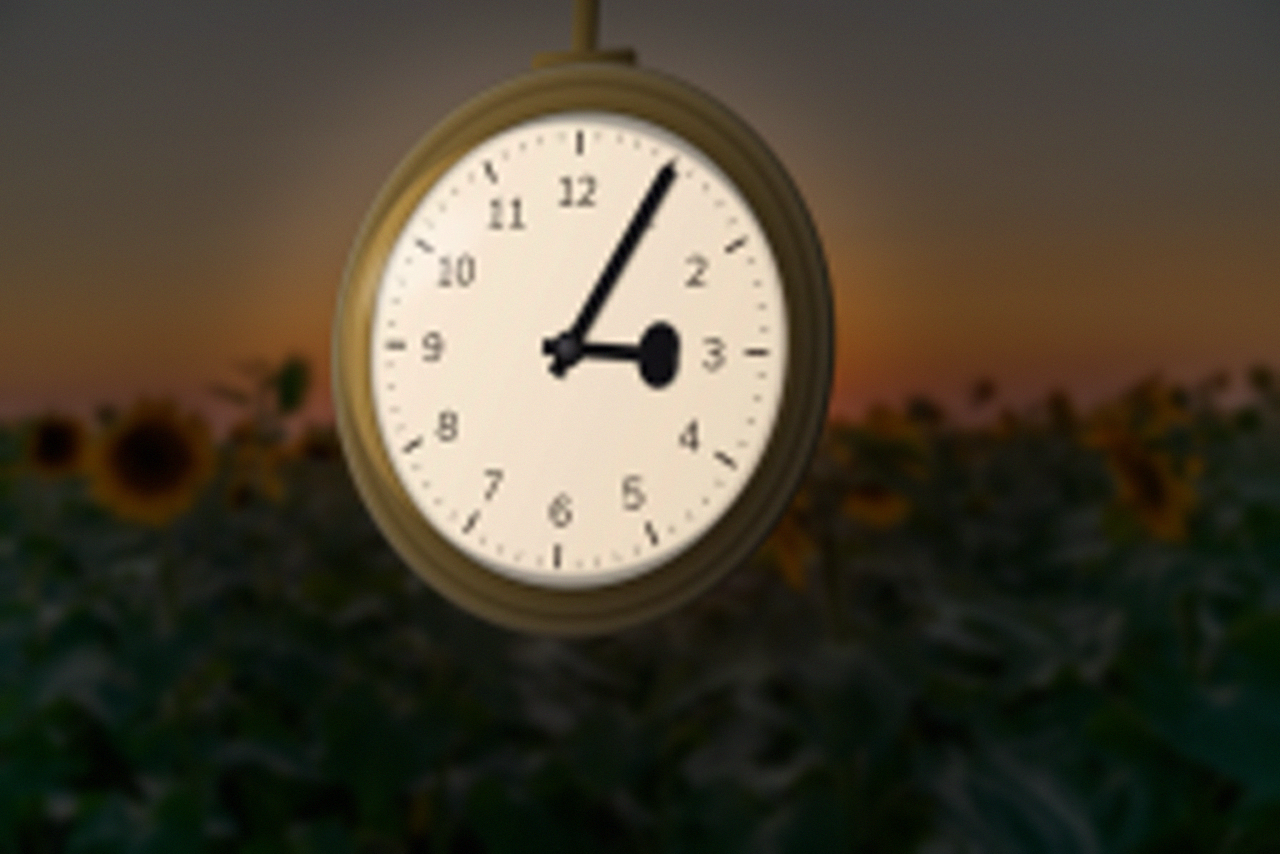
3:05
